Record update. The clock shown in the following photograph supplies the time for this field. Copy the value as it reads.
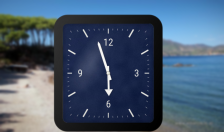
5:57
